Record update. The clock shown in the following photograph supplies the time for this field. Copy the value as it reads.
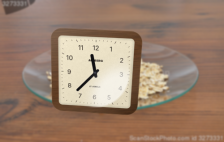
11:37
